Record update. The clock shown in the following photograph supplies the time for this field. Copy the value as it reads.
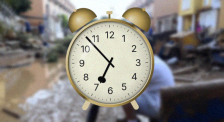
6:53
